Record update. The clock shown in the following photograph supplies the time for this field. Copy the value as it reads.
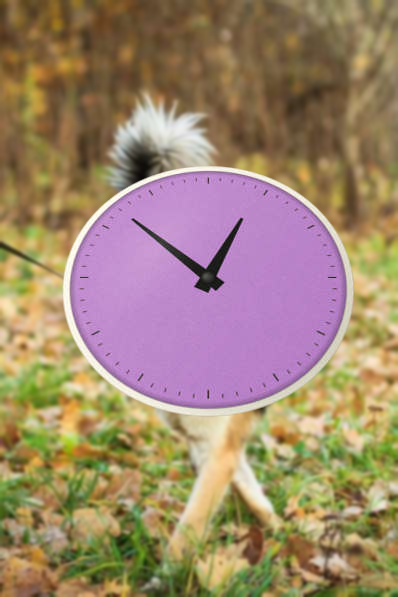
12:52
